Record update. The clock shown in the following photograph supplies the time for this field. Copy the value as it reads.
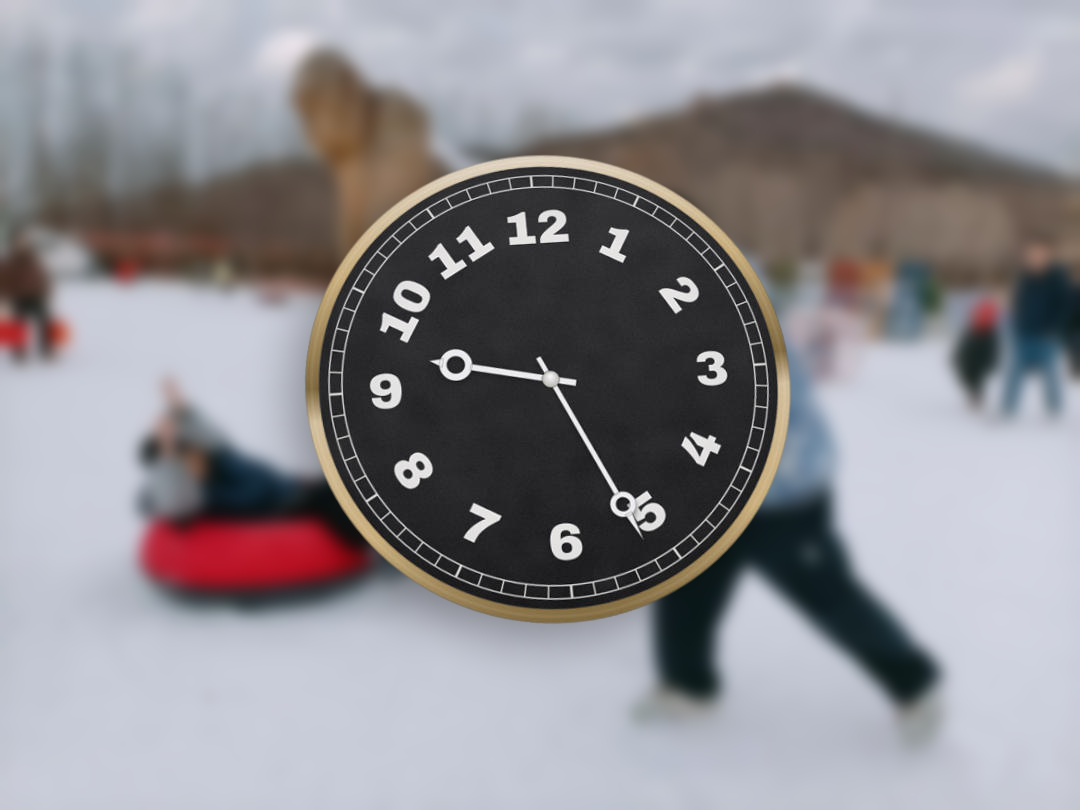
9:26
